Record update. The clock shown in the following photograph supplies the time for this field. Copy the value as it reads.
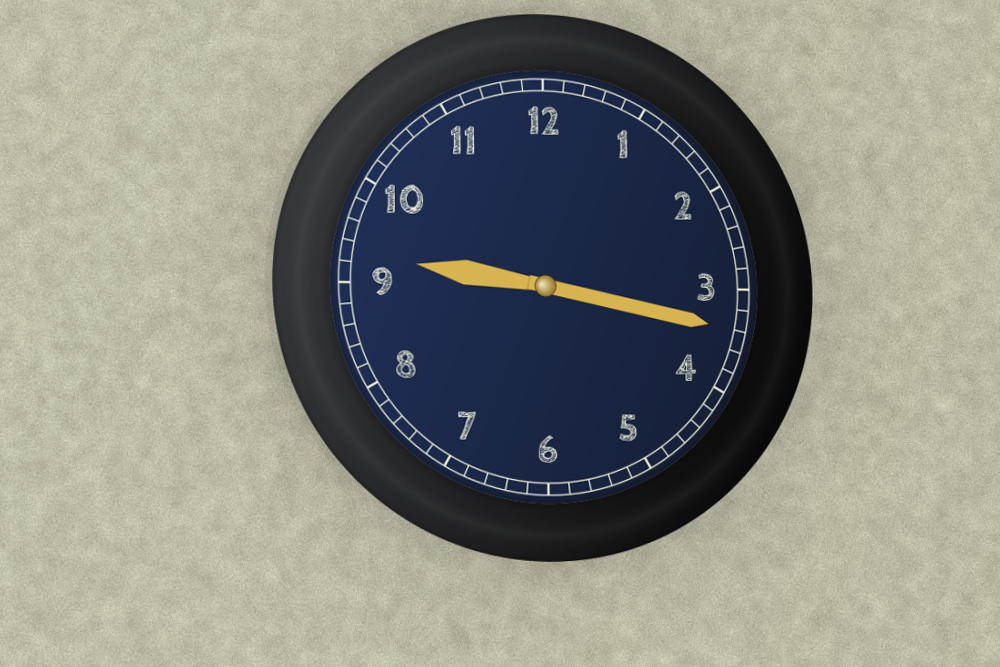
9:17
